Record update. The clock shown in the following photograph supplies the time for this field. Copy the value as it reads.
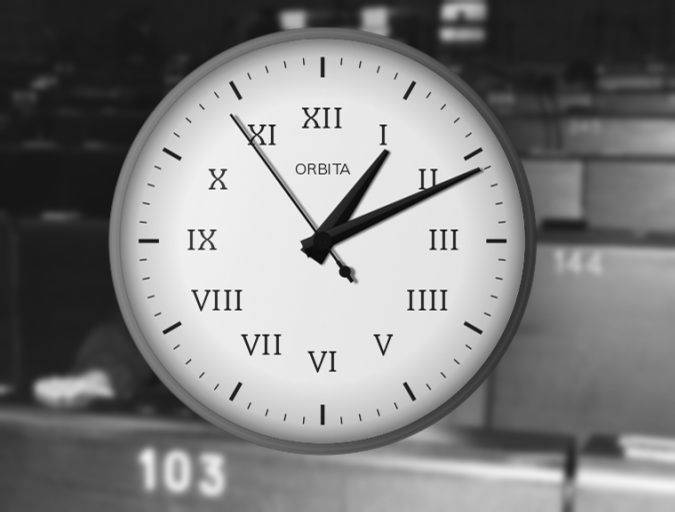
1:10:54
